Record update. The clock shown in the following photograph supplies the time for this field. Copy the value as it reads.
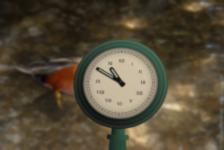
10:50
